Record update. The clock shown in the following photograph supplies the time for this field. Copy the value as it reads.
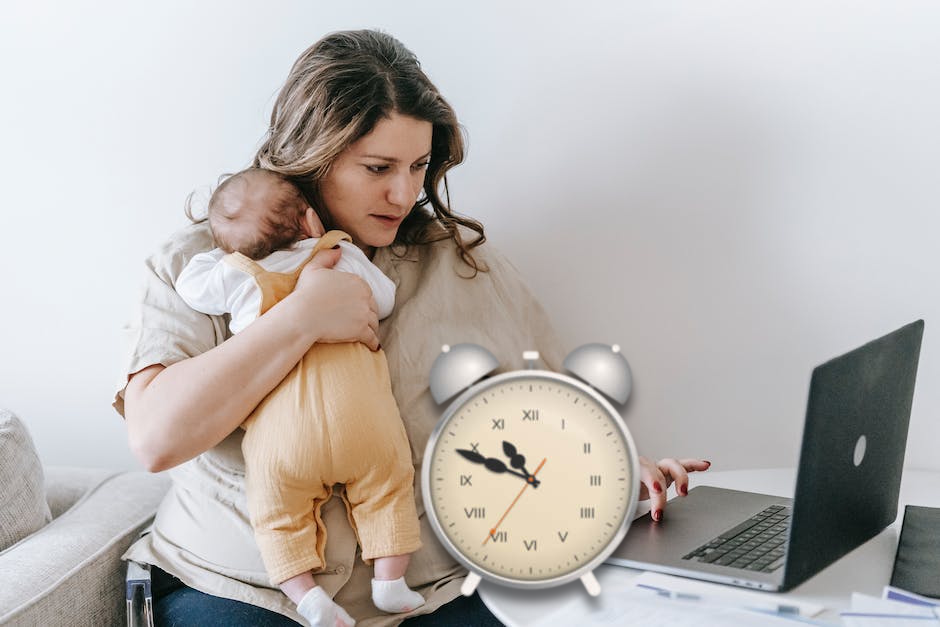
10:48:36
